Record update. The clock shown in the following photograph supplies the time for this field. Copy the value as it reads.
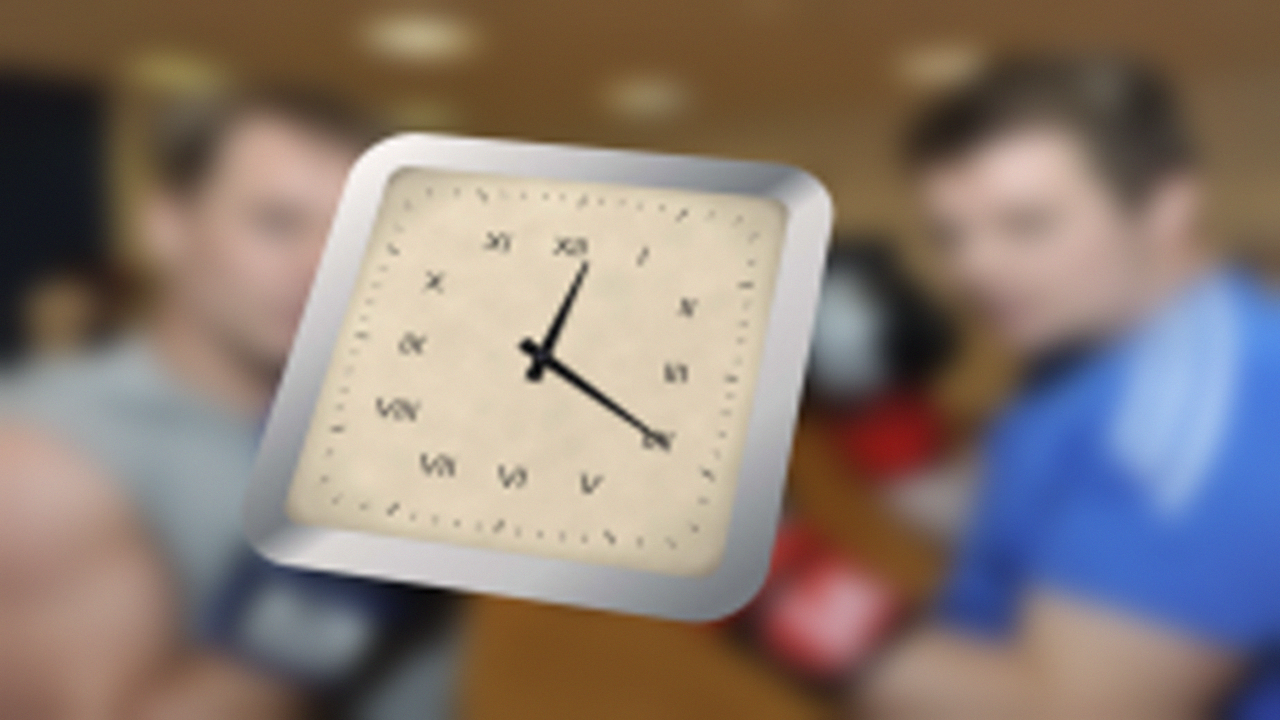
12:20
